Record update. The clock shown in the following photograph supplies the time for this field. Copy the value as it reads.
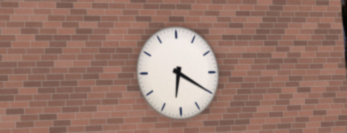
6:20
